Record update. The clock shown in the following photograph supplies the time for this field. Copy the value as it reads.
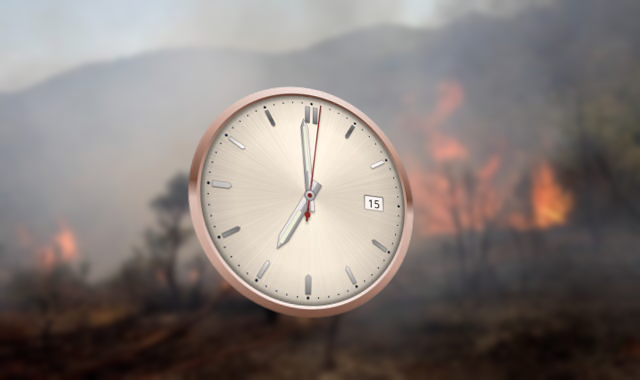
6:59:01
